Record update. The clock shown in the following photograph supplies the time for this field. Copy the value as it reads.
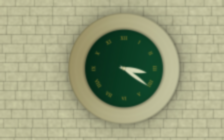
3:21
